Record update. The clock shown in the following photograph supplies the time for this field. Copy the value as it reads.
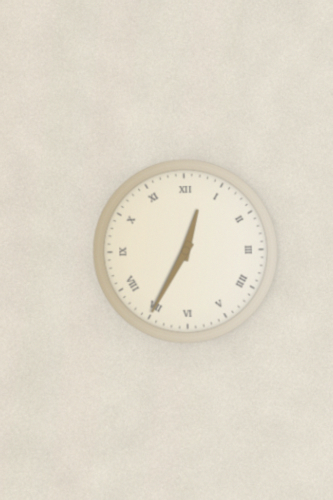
12:35
